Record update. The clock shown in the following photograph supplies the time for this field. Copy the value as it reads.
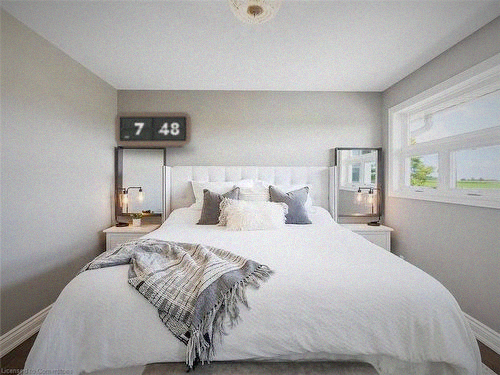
7:48
